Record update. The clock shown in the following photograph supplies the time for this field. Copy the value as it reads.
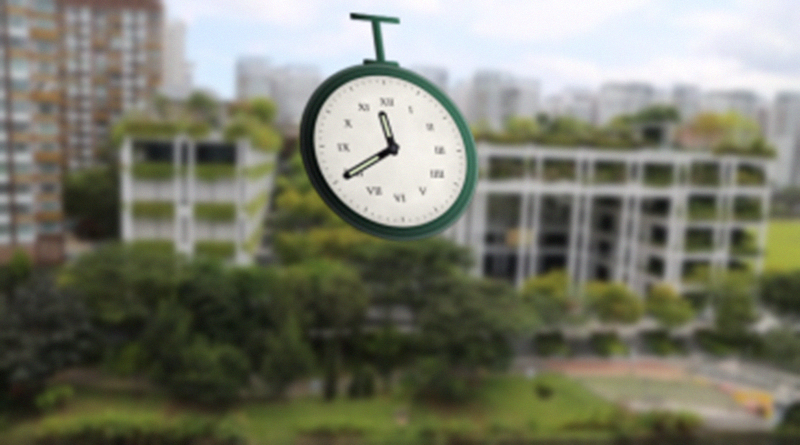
11:40
